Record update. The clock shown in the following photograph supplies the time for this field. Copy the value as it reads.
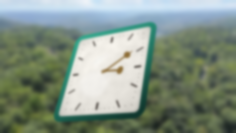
3:09
